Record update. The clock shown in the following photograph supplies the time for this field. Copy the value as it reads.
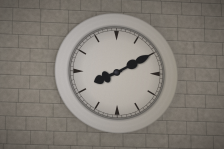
8:10
